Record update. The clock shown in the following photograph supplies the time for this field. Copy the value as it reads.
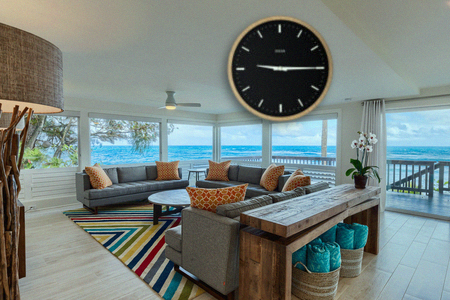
9:15
